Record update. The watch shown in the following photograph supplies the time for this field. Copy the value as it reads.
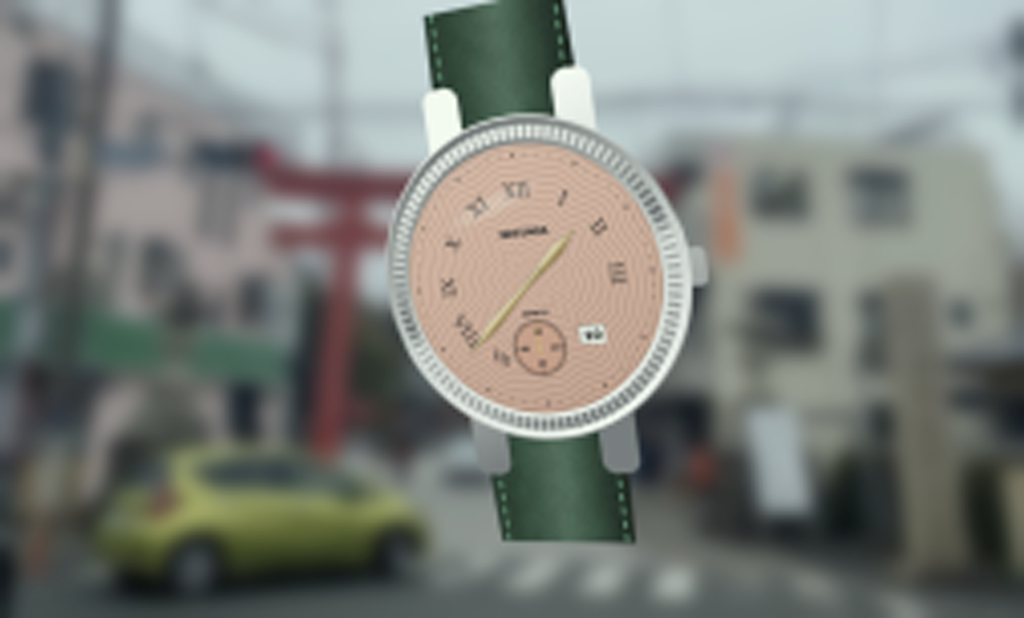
1:38
